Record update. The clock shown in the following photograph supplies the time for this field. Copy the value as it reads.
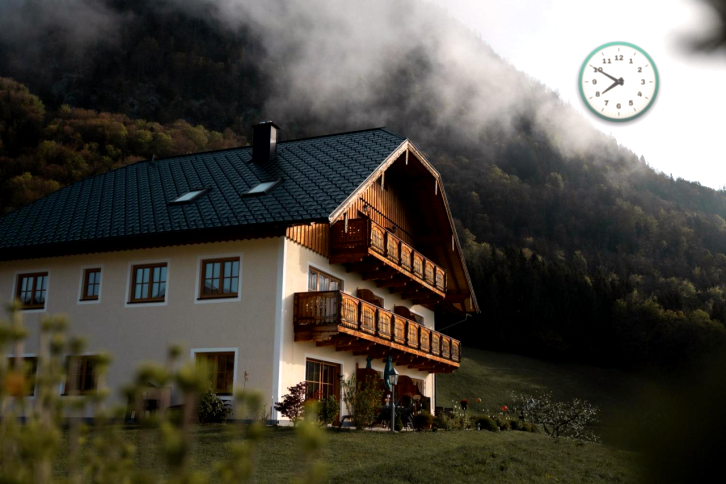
7:50
